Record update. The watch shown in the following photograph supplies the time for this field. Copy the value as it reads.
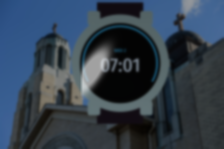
7:01
